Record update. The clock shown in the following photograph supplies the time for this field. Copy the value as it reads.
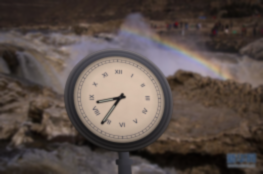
8:36
